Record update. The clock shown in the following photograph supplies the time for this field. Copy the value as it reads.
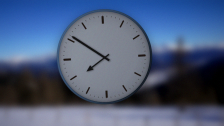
7:51
